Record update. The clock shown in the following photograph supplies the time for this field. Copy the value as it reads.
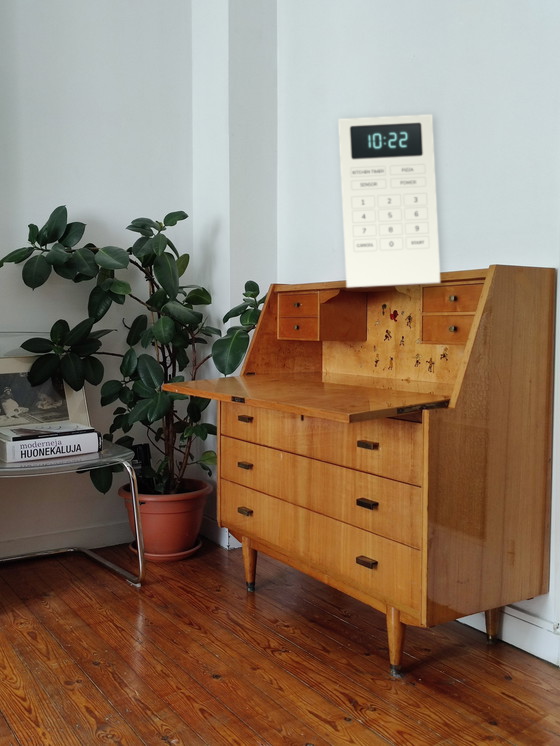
10:22
